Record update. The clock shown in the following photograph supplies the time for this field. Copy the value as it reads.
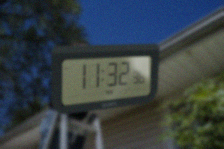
11:32:36
